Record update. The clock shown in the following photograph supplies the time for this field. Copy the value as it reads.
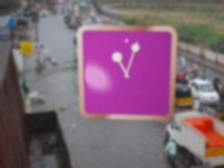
11:03
